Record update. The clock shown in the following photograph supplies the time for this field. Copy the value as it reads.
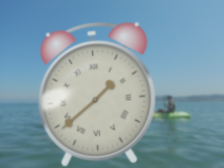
1:39
